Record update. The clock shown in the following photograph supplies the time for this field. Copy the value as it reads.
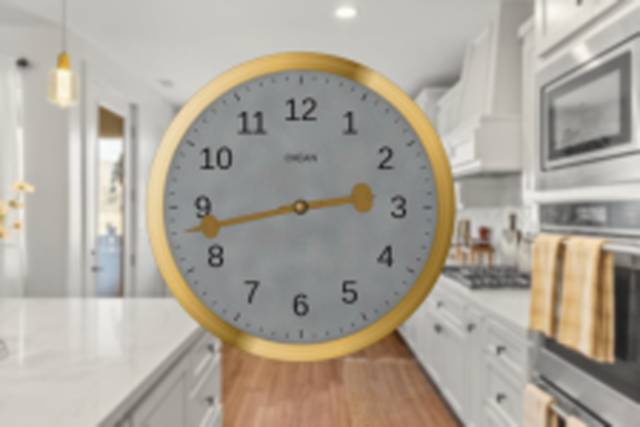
2:43
